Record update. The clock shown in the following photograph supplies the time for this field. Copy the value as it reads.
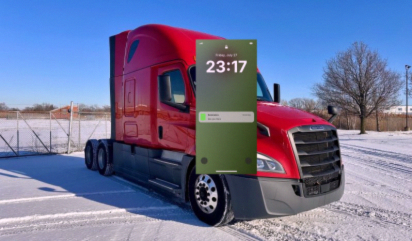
23:17
